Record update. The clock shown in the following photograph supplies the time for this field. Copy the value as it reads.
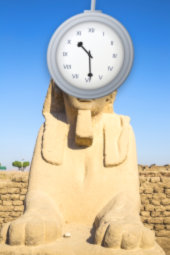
10:29
